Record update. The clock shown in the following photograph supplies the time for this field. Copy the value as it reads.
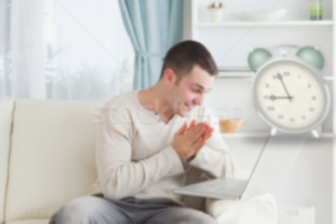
8:57
